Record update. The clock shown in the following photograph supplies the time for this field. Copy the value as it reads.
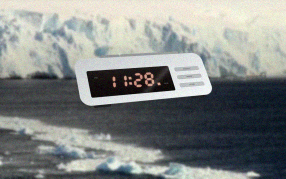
11:28
